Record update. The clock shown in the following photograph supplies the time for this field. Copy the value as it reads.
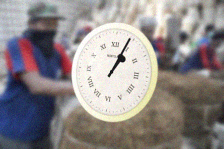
1:04
